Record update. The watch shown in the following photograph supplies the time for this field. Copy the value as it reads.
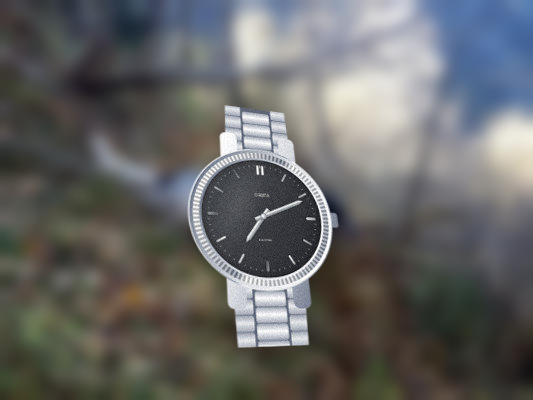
7:11
